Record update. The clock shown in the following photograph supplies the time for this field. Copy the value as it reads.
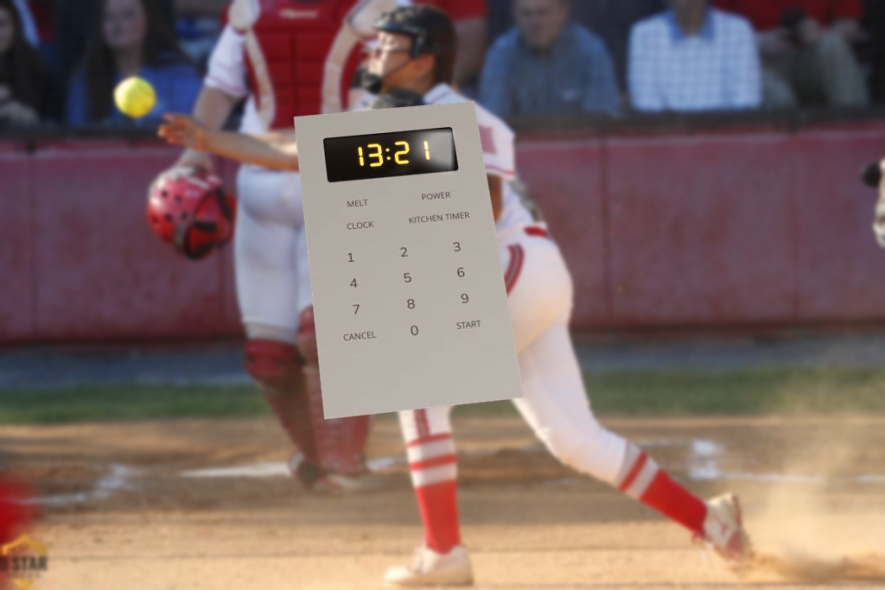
13:21
